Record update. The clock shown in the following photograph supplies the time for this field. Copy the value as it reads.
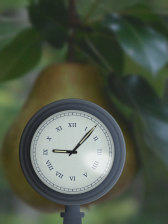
9:07
